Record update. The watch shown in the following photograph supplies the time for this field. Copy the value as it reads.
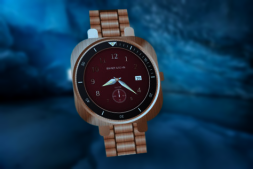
8:22
